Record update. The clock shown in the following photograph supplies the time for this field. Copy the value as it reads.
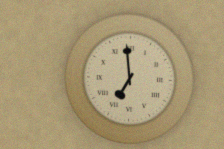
6:59
